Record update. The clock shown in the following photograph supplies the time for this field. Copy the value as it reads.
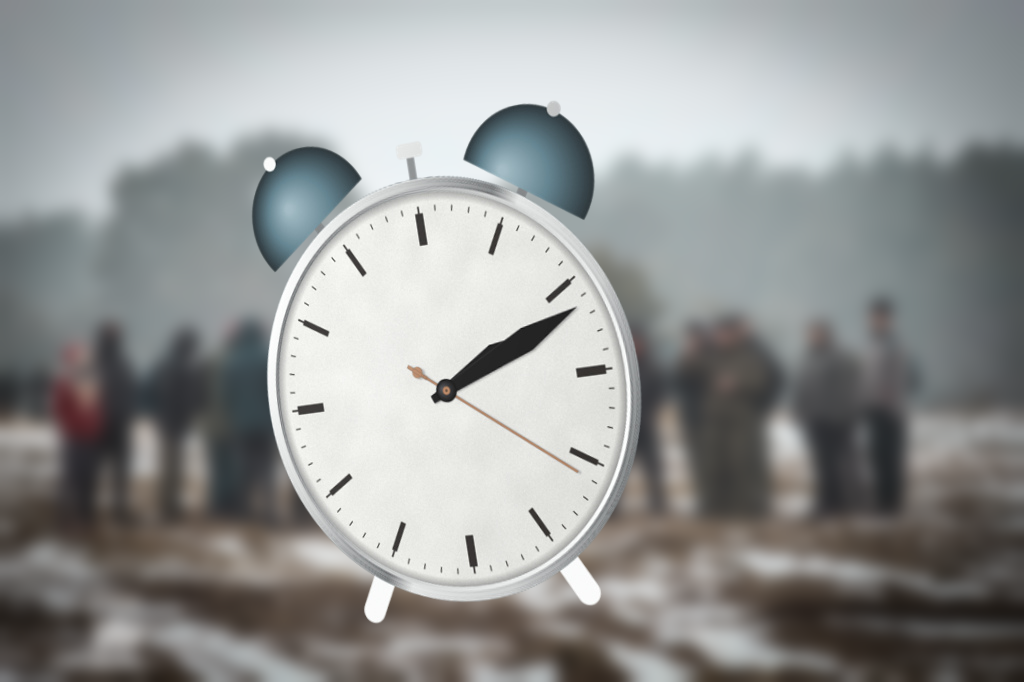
2:11:21
